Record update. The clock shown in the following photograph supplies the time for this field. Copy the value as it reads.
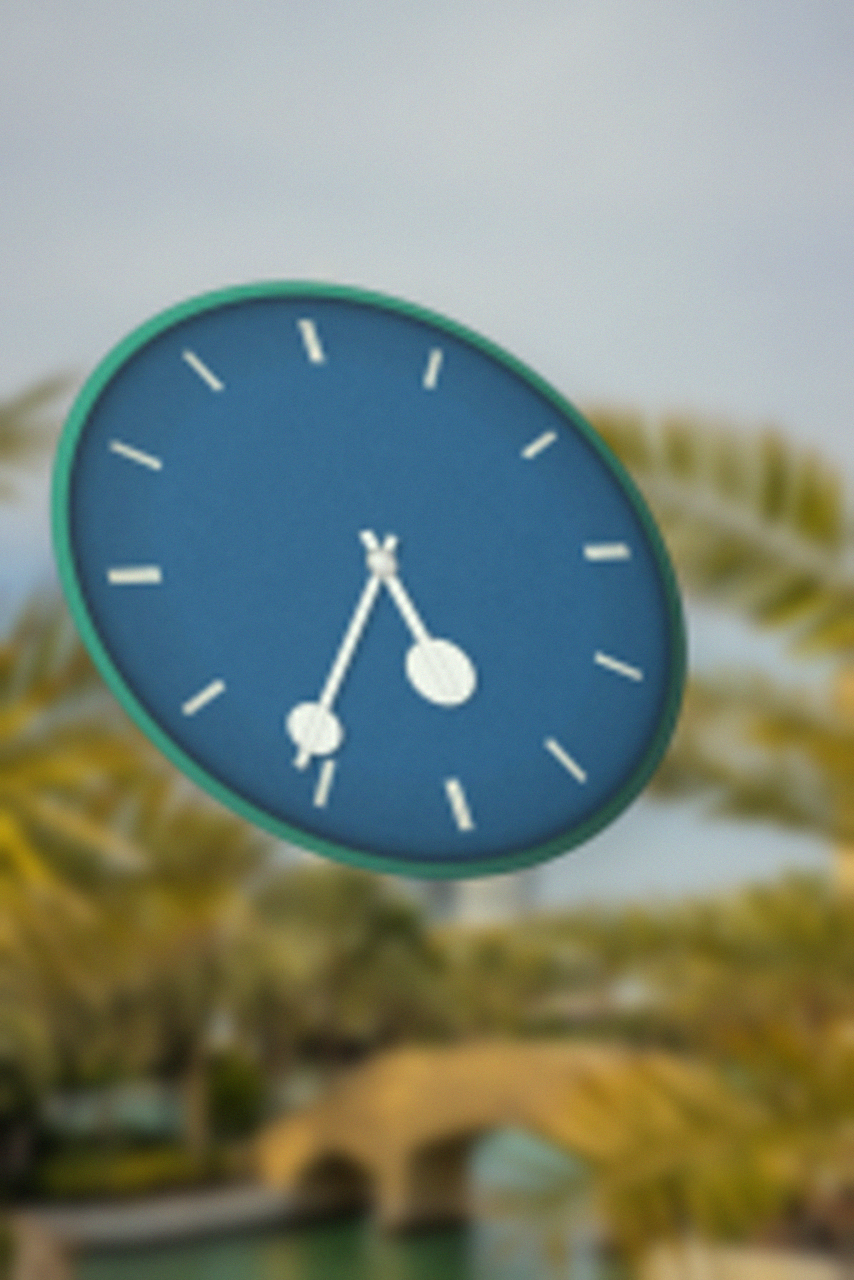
5:36
